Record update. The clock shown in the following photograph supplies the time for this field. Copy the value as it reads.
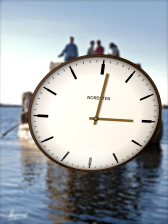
3:01
